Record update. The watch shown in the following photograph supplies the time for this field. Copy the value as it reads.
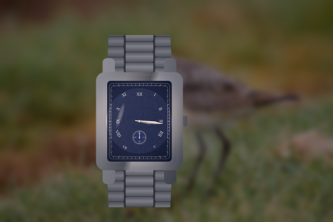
3:16
